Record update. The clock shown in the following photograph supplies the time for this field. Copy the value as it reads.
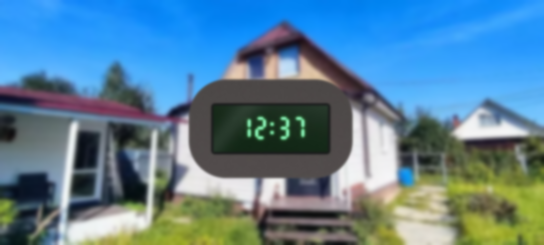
12:37
